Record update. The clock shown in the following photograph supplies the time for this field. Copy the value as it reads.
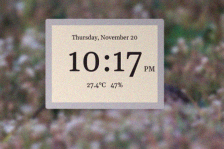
10:17
